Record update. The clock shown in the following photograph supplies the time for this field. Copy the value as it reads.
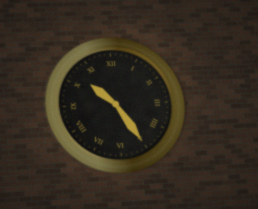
10:25
